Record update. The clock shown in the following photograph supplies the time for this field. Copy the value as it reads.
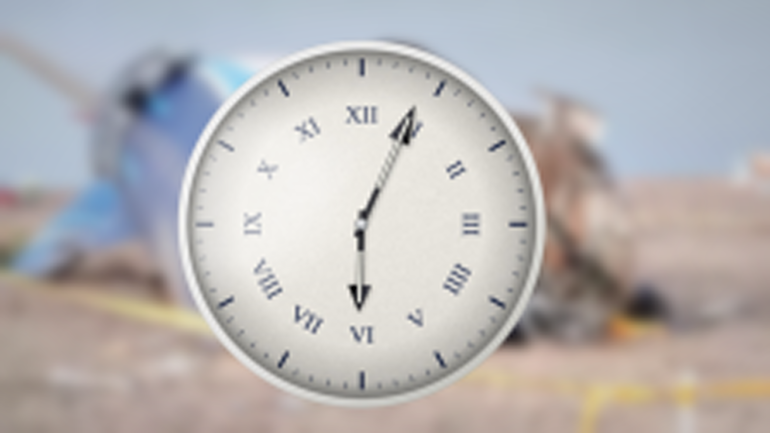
6:04
